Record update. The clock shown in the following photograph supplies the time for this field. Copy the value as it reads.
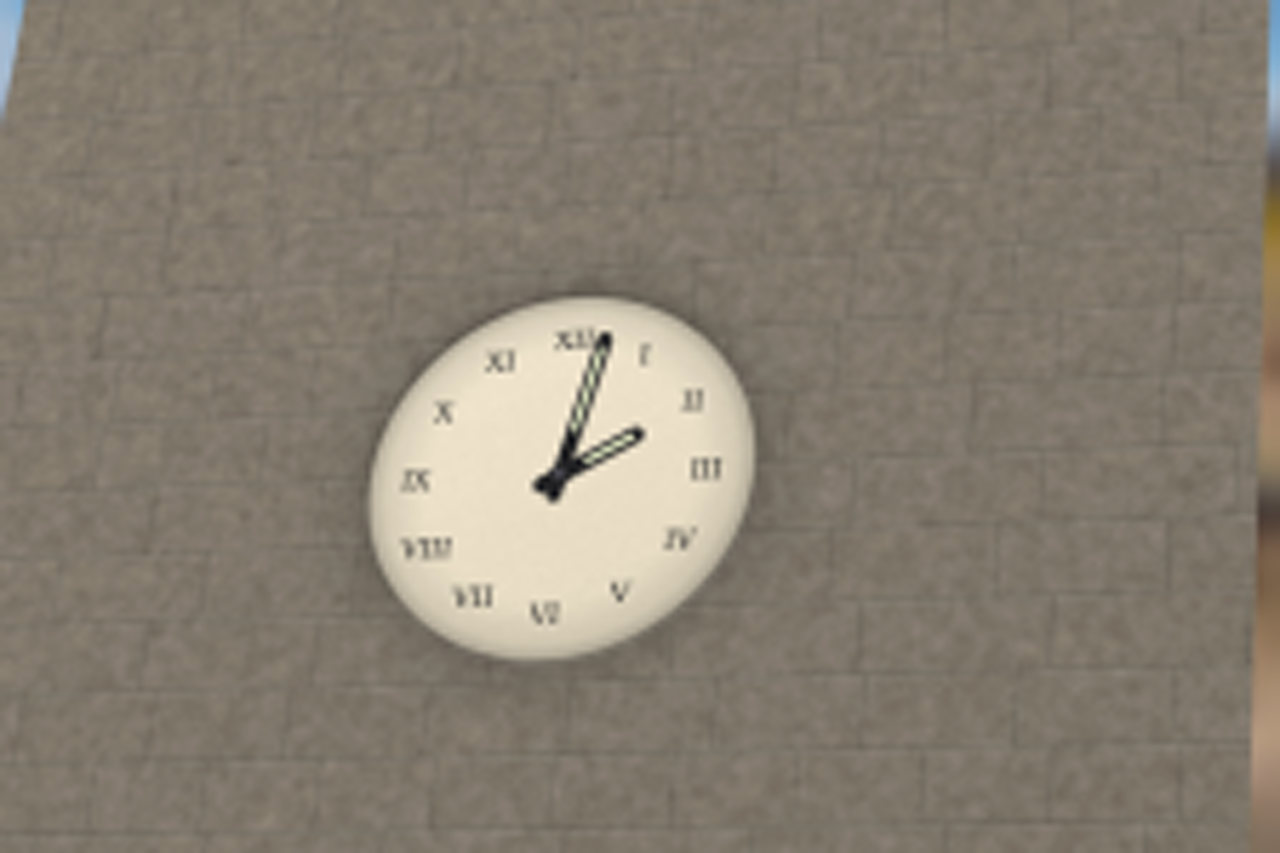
2:02
